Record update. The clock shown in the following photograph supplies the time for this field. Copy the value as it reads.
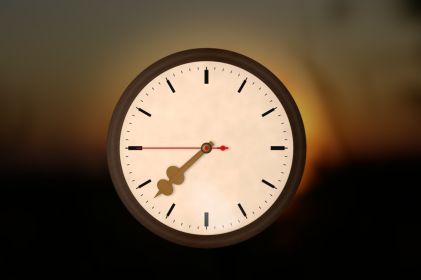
7:37:45
